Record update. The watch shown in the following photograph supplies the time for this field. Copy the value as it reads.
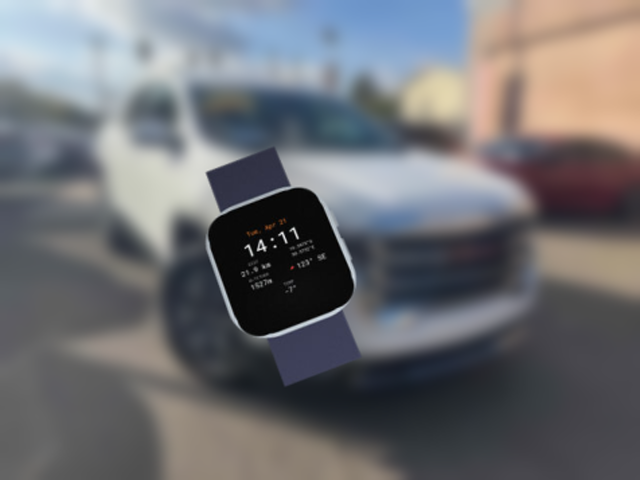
14:11
